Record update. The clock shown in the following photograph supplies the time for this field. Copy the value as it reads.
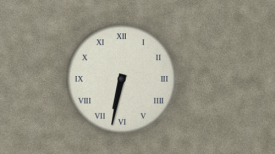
6:32
